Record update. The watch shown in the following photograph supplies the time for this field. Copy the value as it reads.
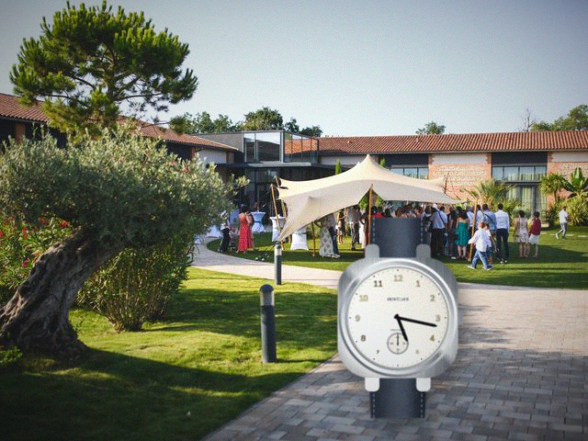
5:17
